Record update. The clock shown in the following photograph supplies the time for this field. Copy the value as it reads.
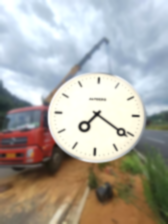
7:21
